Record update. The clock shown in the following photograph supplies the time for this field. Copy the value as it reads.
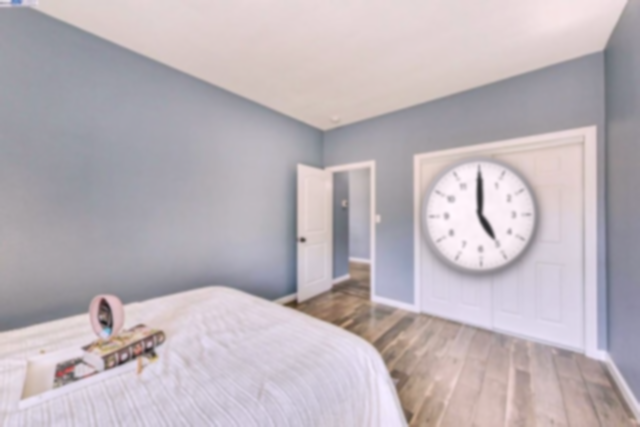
5:00
